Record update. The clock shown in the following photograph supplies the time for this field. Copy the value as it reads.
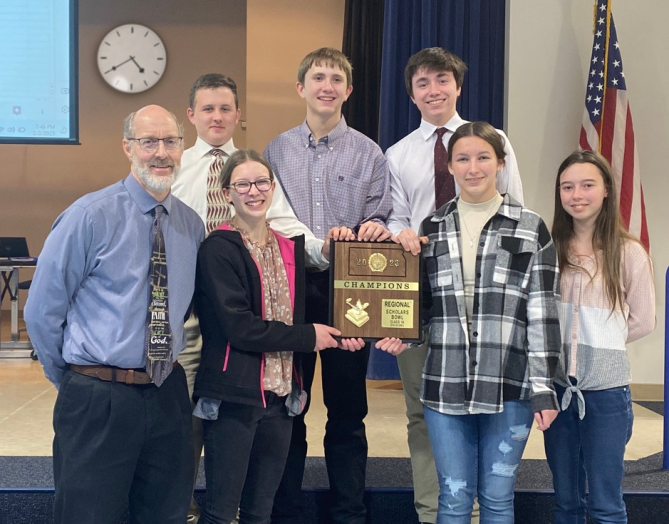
4:40
